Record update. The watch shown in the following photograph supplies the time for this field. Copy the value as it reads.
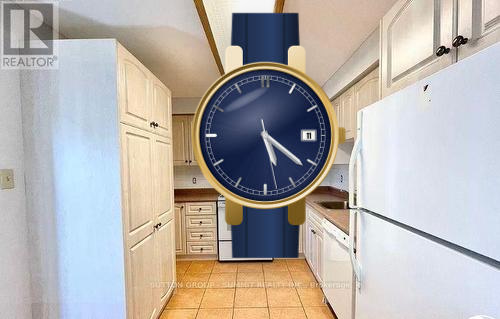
5:21:28
